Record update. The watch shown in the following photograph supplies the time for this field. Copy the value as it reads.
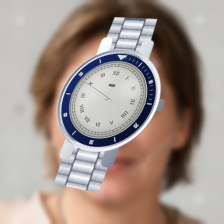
9:49
